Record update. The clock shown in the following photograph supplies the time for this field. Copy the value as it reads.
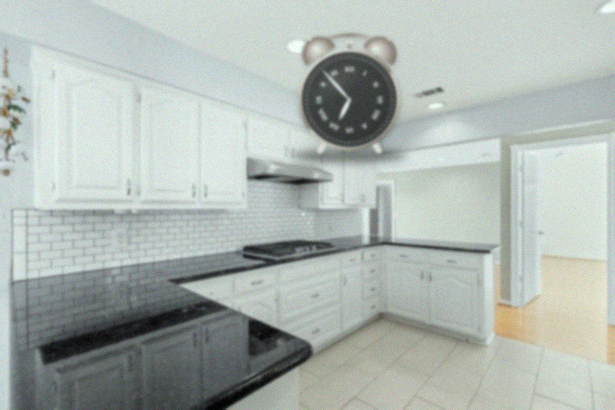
6:53
